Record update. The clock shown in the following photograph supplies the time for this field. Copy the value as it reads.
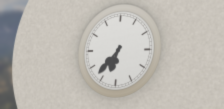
6:37
